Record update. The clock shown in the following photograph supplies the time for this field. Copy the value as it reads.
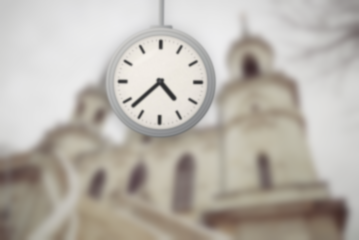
4:38
